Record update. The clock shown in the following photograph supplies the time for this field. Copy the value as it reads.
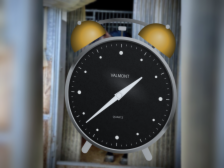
1:38
